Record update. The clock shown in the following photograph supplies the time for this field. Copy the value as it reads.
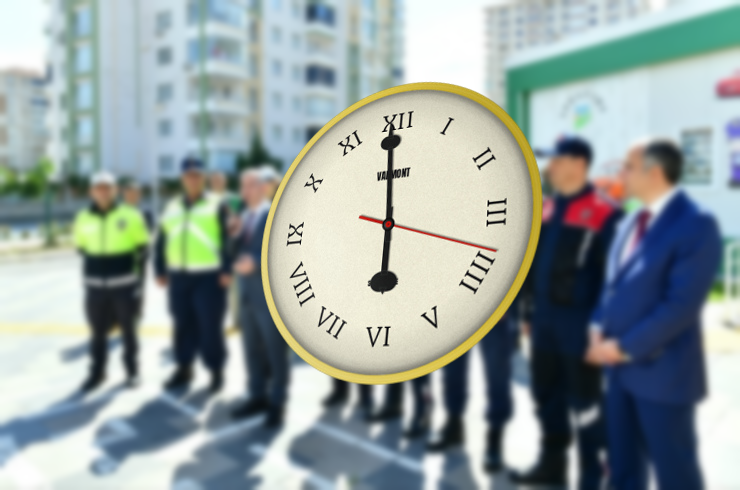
5:59:18
